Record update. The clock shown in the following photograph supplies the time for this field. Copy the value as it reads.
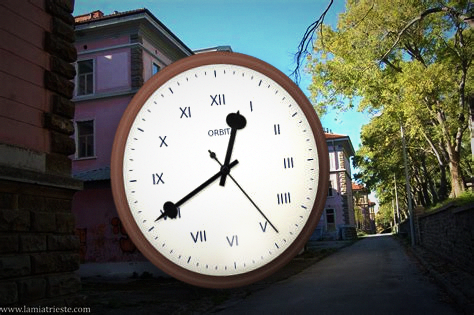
12:40:24
